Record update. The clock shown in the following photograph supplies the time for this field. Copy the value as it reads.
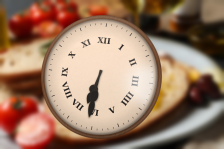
6:31
